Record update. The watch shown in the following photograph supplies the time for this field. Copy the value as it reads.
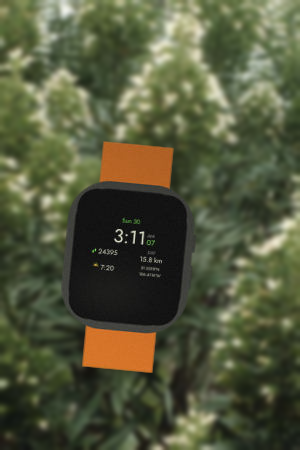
3:11:07
